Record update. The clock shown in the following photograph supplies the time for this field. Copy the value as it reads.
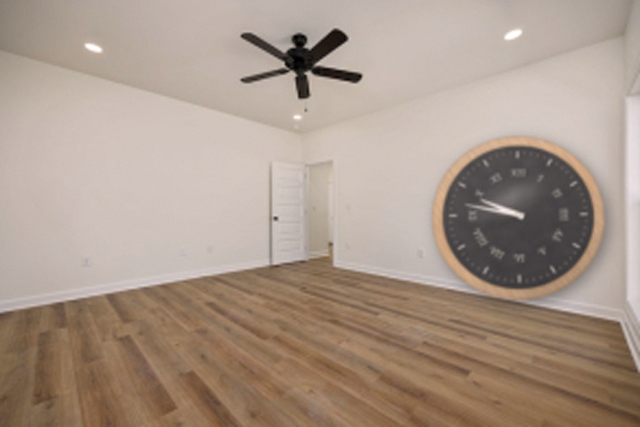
9:47
